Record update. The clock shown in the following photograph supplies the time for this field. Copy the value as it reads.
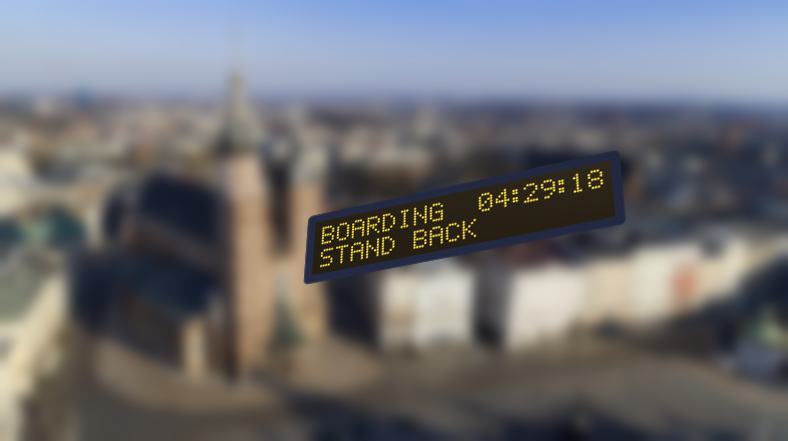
4:29:18
